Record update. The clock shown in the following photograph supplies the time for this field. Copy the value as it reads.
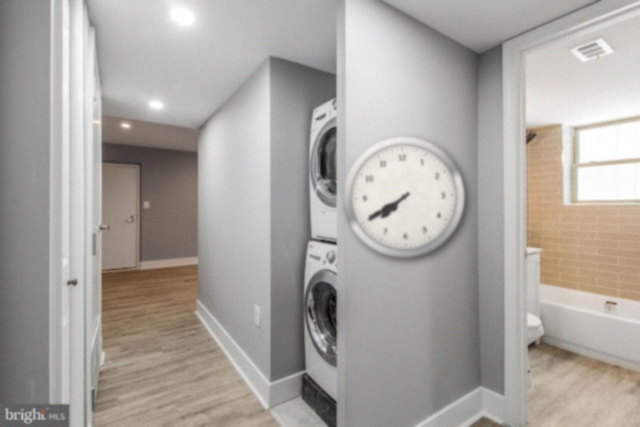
7:40
